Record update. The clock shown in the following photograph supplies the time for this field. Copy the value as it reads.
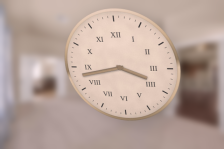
3:43
